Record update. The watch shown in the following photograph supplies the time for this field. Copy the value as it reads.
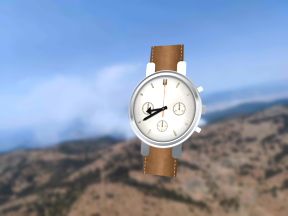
8:40
